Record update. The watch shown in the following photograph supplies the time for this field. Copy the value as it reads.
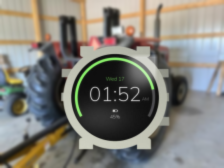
1:52
